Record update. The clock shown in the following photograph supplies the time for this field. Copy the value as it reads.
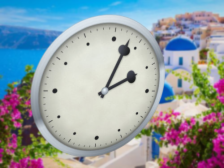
2:03
